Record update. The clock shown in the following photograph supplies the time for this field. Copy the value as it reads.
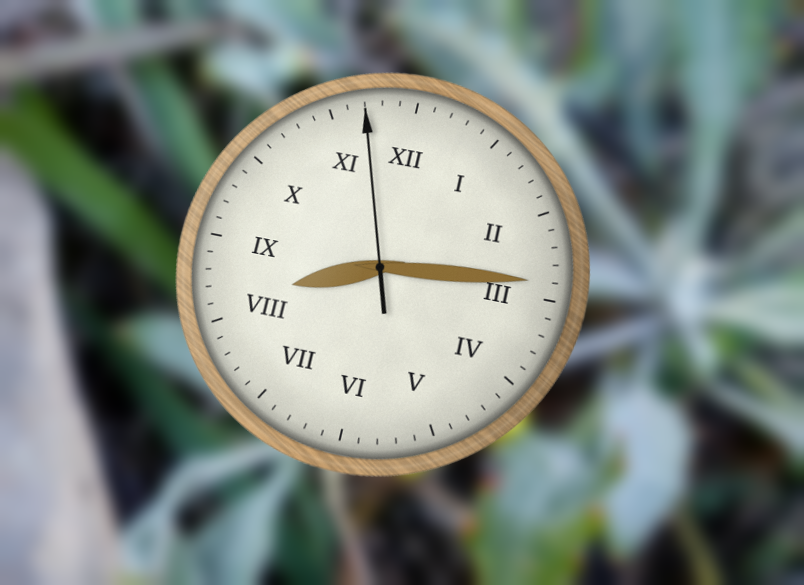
8:13:57
